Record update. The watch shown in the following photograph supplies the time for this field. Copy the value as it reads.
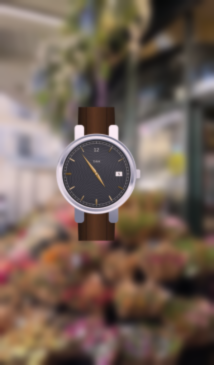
4:54
